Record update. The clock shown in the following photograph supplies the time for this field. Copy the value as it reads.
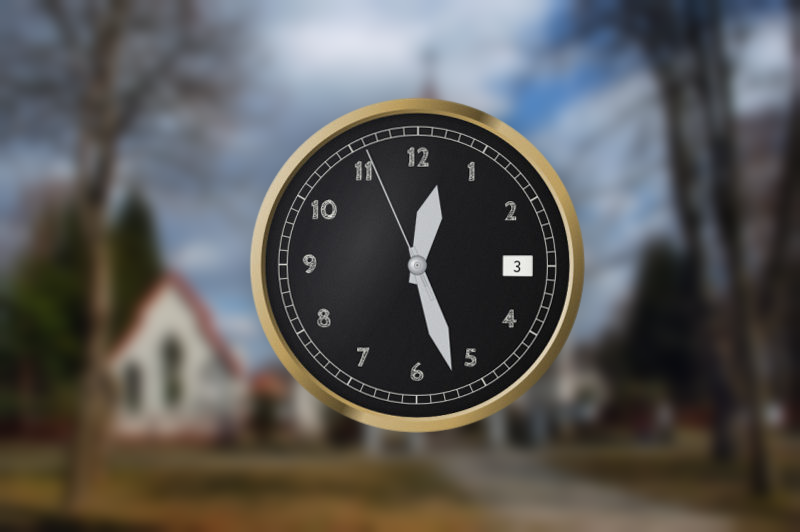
12:26:56
